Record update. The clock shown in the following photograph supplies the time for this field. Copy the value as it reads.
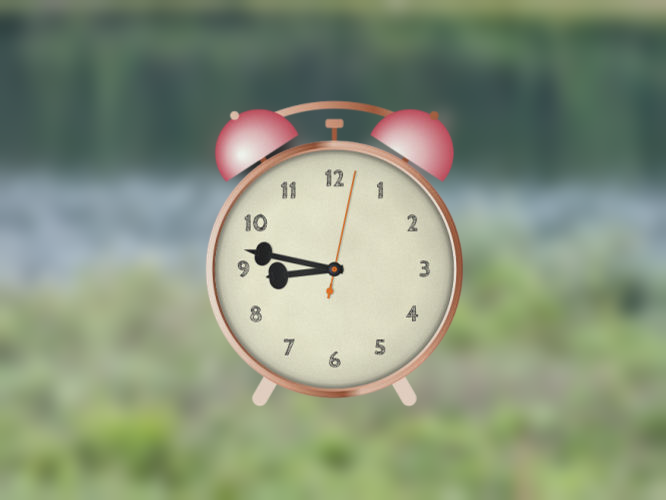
8:47:02
